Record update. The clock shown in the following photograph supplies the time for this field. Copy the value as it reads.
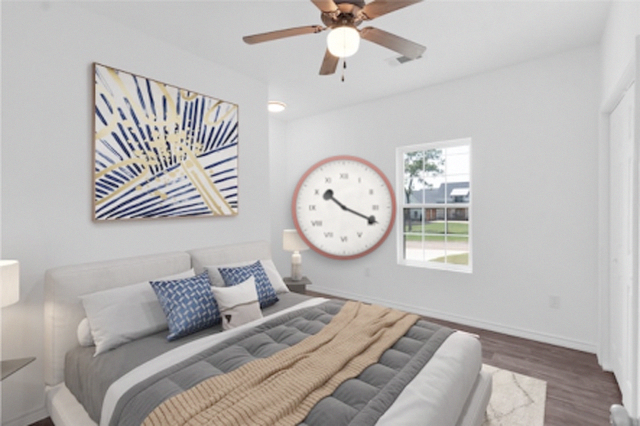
10:19
